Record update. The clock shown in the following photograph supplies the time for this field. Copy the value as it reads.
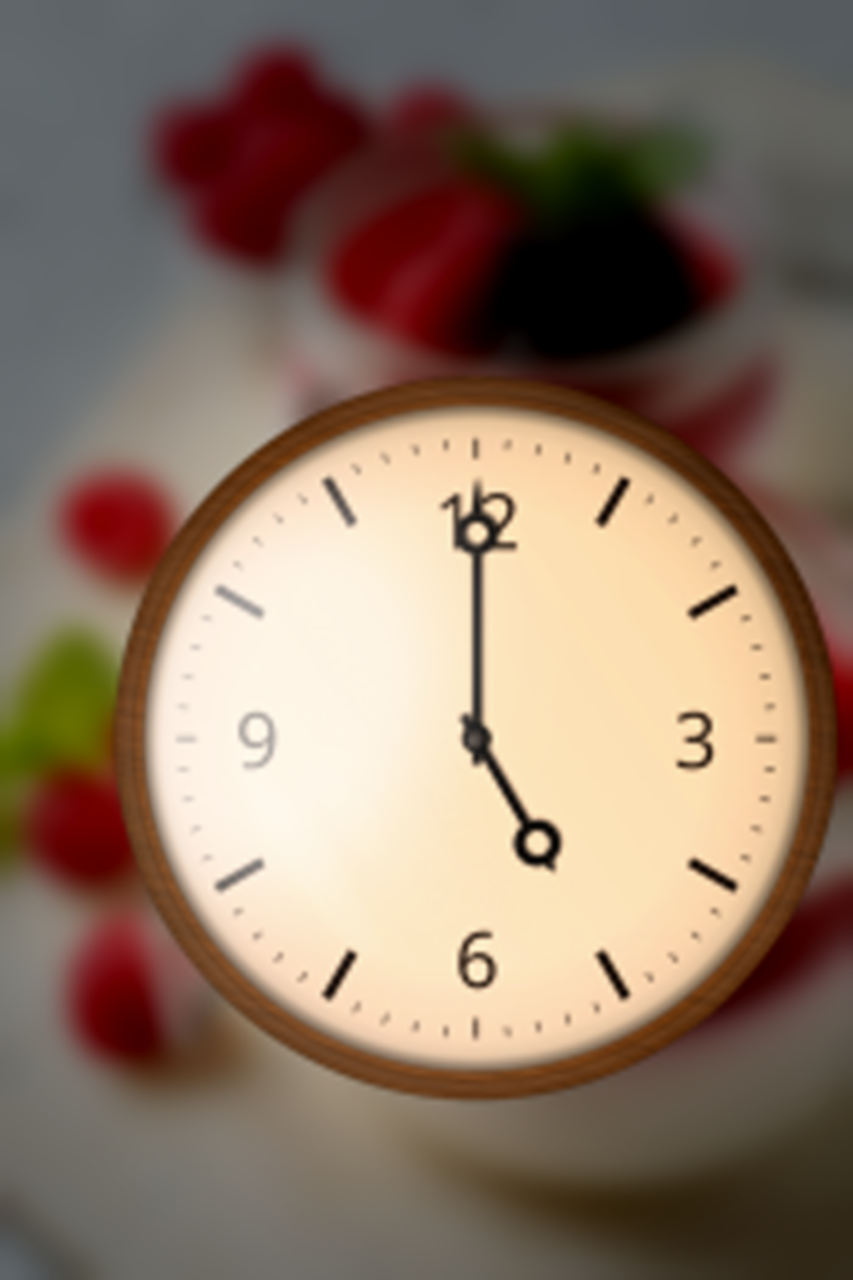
5:00
